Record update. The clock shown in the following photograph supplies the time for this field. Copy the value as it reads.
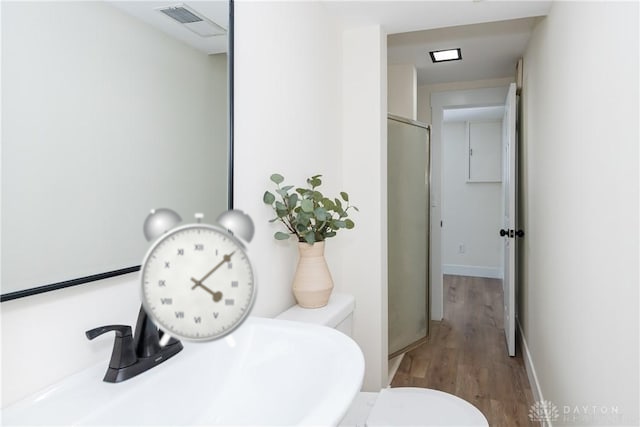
4:08
